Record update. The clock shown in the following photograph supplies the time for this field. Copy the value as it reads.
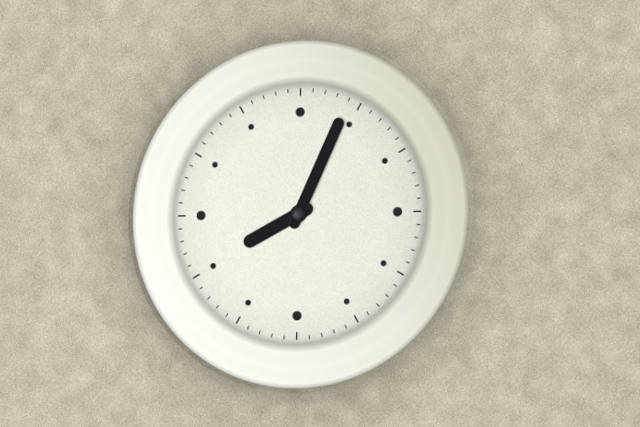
8:04
